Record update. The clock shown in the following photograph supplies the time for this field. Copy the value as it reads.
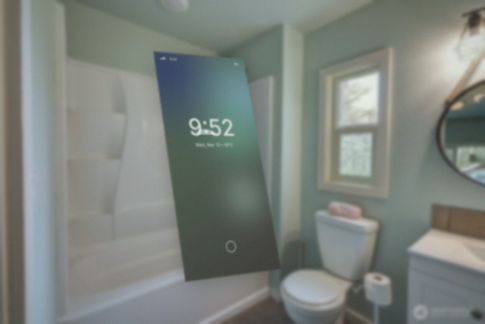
9:52
